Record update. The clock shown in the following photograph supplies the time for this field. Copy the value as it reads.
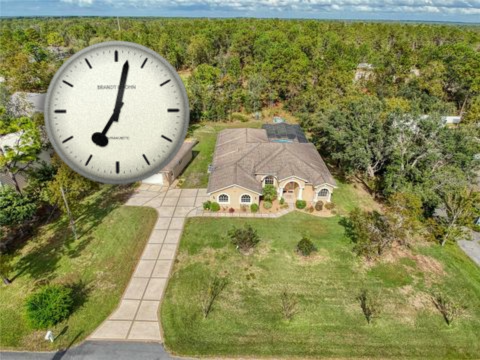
7:02
